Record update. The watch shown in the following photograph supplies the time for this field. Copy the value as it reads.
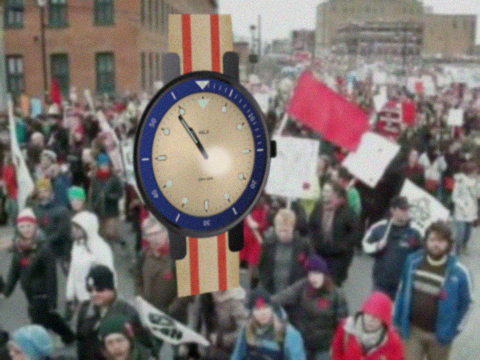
10:54
